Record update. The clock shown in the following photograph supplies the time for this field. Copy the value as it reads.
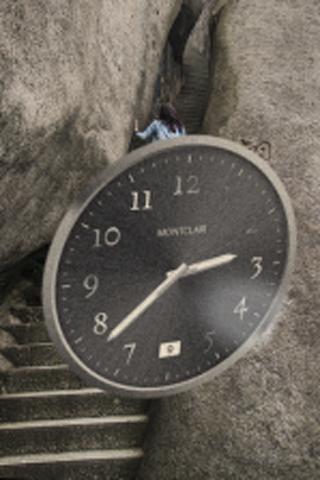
2:38
